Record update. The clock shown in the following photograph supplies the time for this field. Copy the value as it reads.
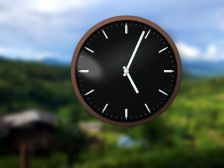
5:04
